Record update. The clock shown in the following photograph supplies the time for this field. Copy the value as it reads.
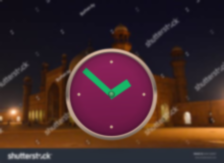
1:52
